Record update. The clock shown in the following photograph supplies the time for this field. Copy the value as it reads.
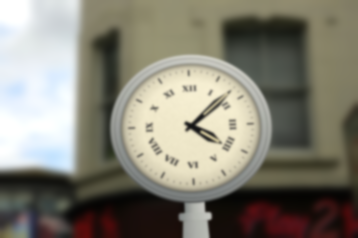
4:08
